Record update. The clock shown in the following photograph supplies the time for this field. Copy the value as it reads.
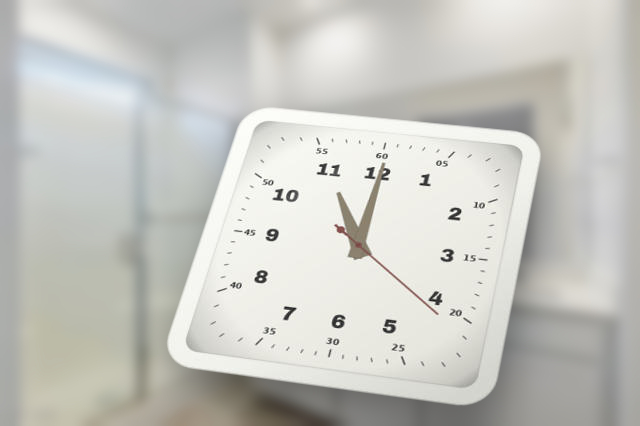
11:00:21
